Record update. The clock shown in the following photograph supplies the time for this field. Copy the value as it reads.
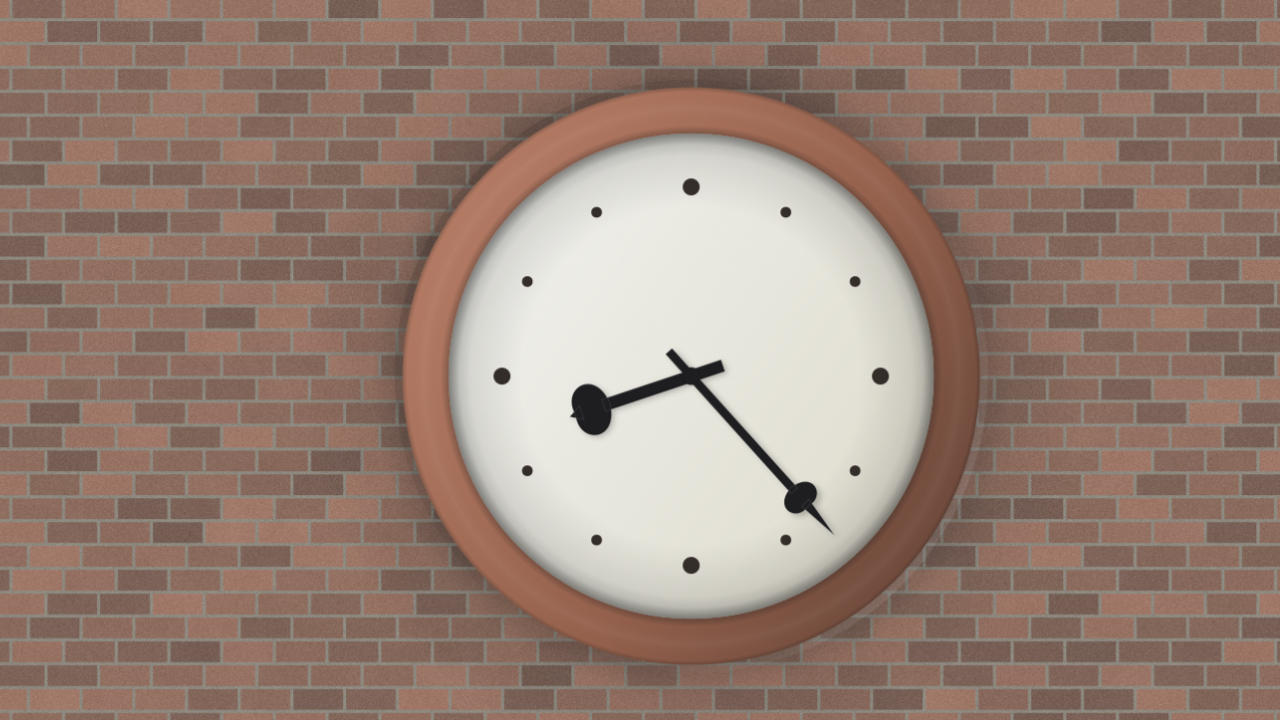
8:23
